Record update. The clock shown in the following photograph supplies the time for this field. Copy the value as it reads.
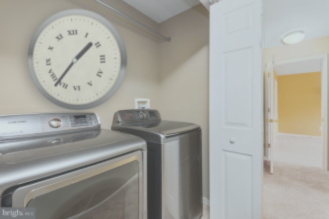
1:37
